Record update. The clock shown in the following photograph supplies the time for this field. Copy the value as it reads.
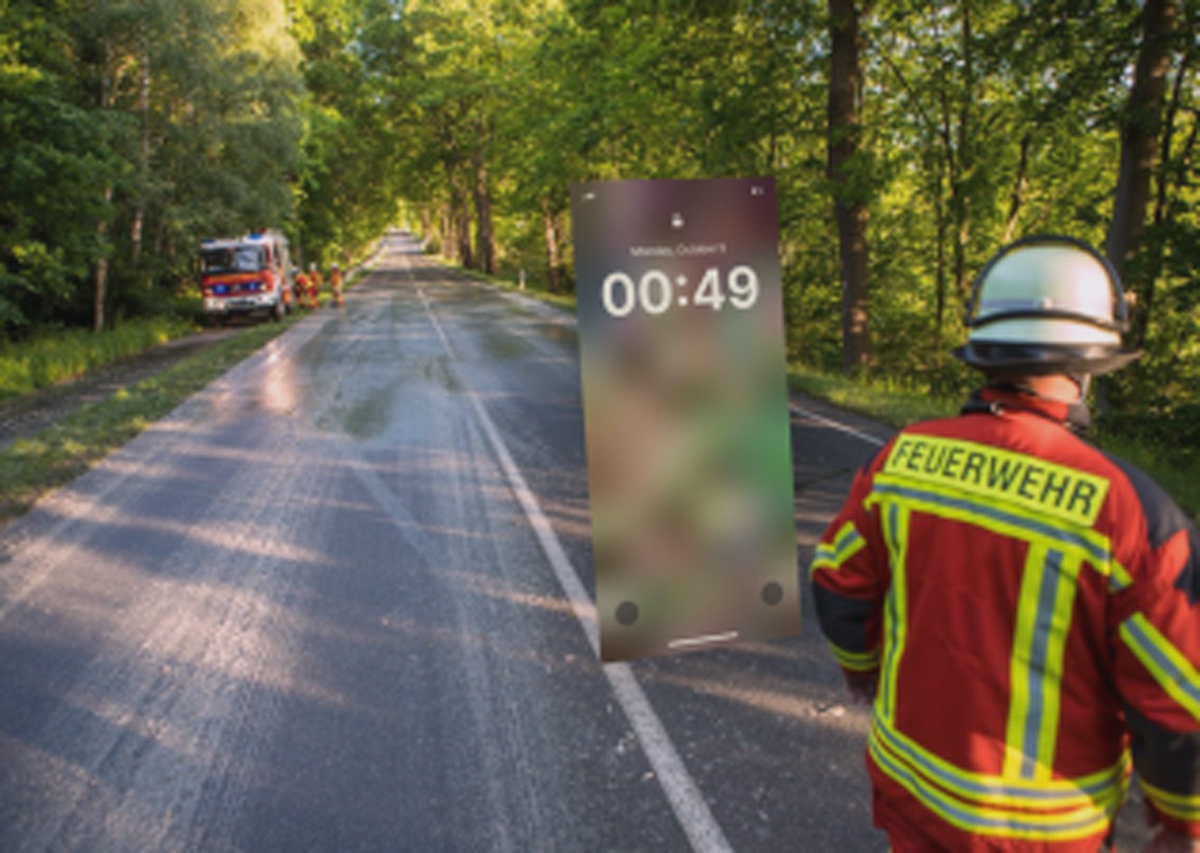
0:49
